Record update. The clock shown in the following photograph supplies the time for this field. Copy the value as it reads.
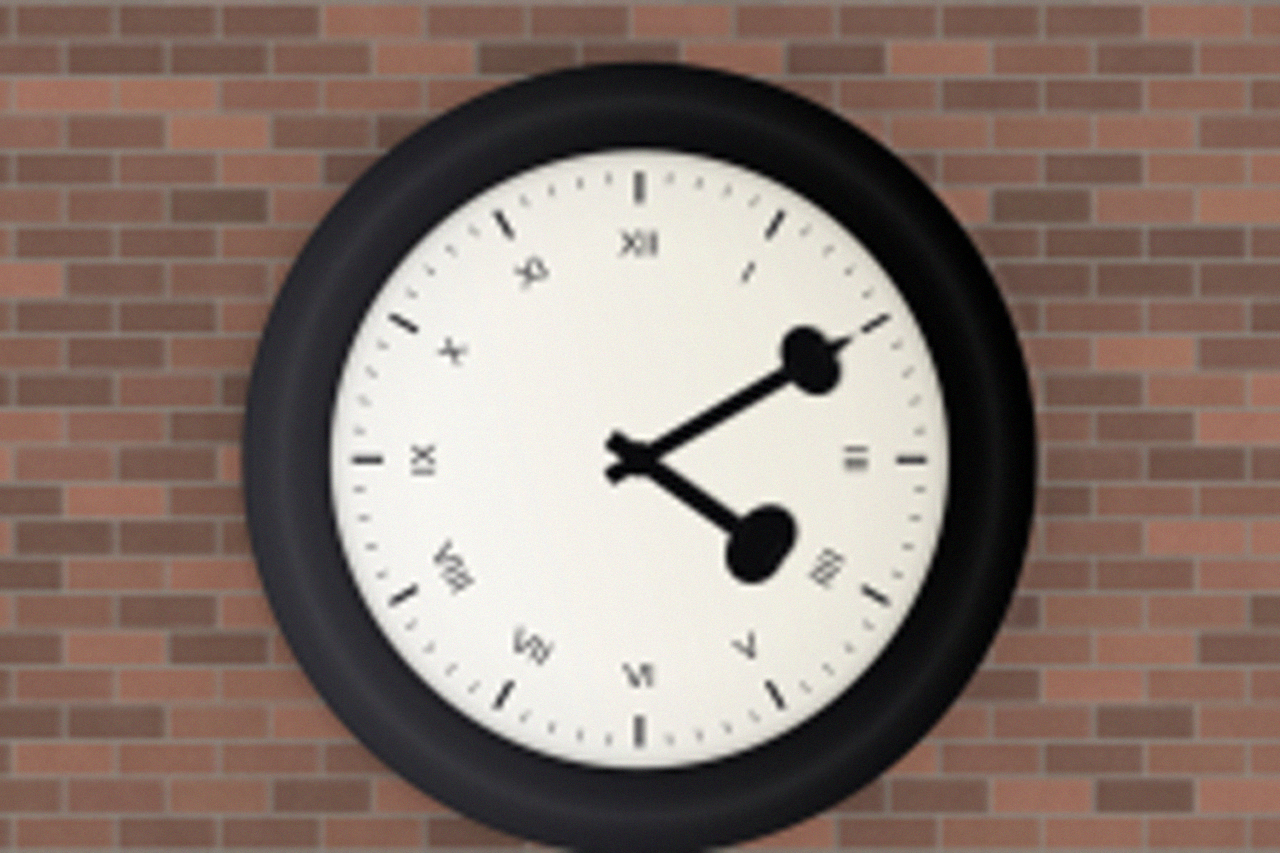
4:10
